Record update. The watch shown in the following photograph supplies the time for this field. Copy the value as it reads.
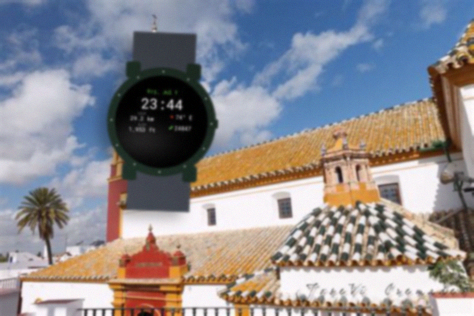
23:44
